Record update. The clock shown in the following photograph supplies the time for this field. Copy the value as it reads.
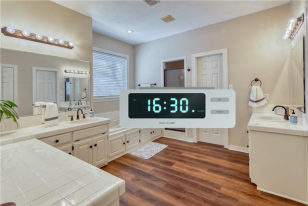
16:30
